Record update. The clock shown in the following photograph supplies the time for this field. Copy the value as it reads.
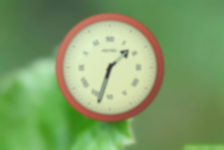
1:33
